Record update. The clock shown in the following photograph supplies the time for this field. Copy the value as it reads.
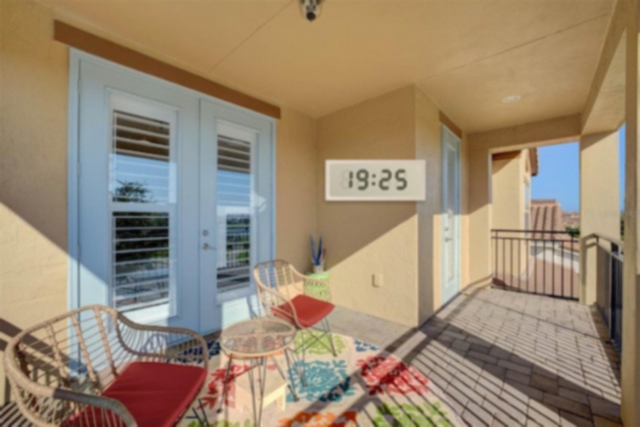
19:25
